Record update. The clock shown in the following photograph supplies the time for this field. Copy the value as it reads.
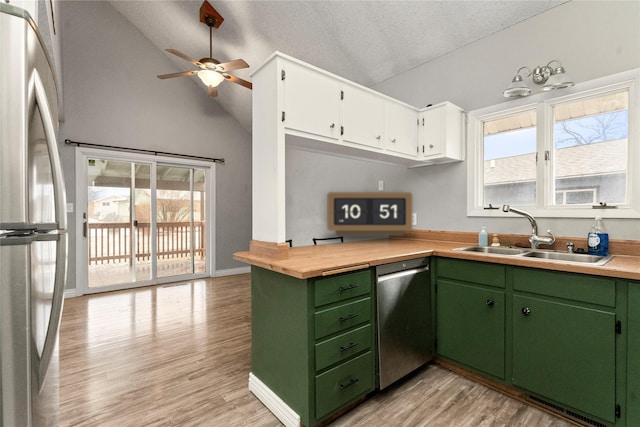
10:51
